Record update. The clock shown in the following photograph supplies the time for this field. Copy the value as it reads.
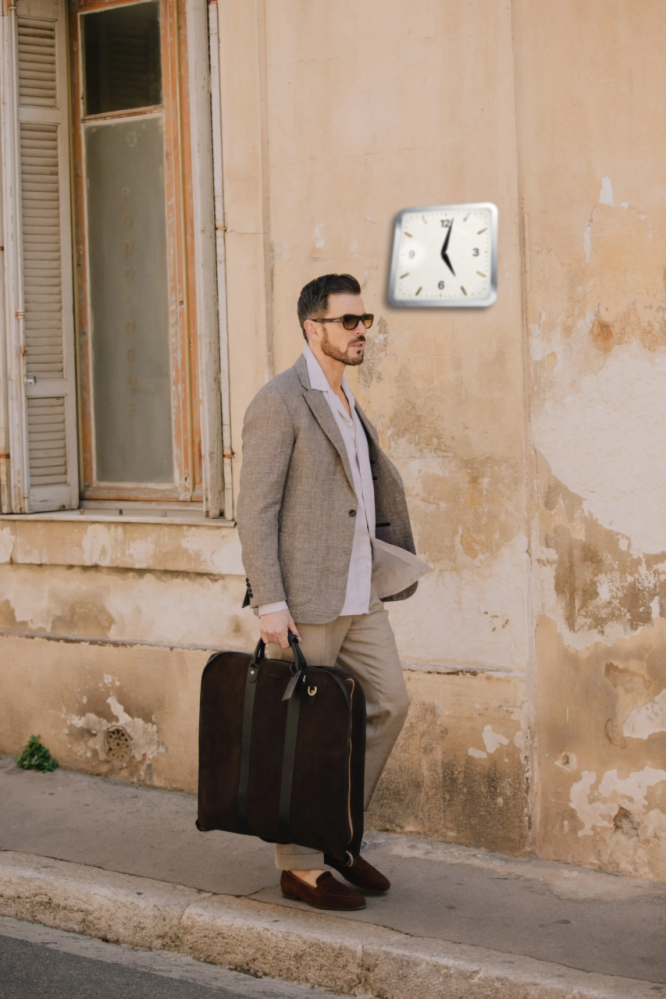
5:02
